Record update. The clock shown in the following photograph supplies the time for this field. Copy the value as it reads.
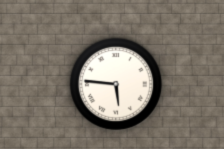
5:46
